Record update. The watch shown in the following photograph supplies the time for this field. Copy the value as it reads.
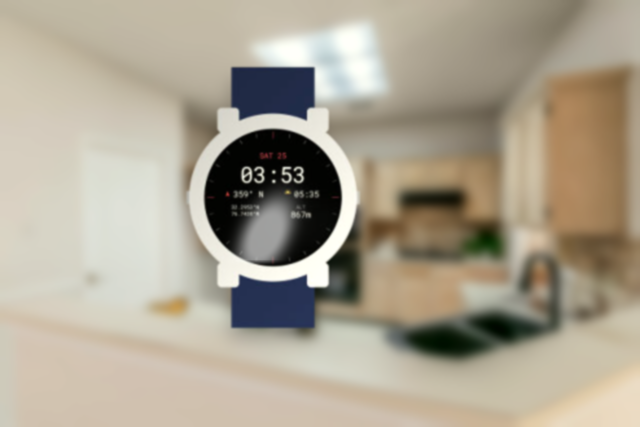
3:53
